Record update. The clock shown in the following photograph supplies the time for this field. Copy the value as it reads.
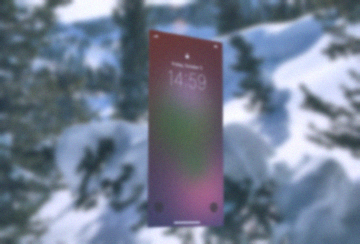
14:59
